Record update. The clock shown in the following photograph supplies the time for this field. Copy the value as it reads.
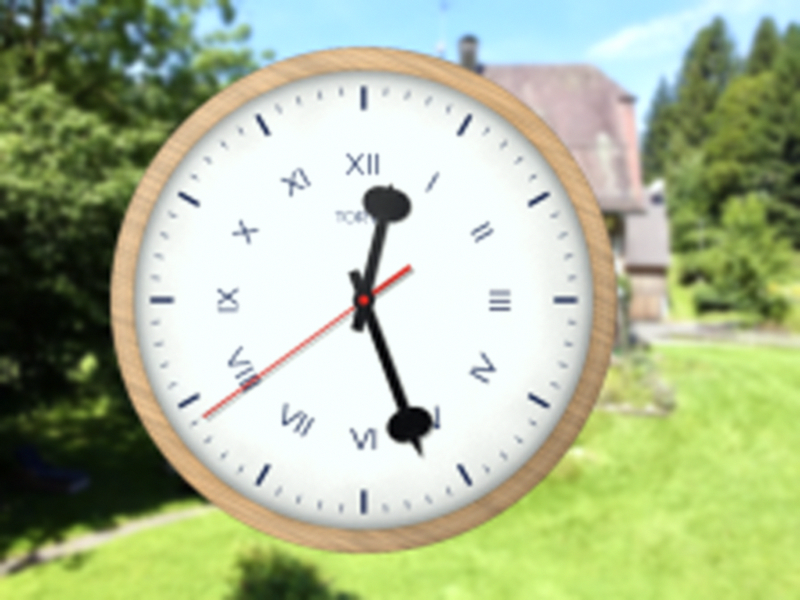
12:26:39
